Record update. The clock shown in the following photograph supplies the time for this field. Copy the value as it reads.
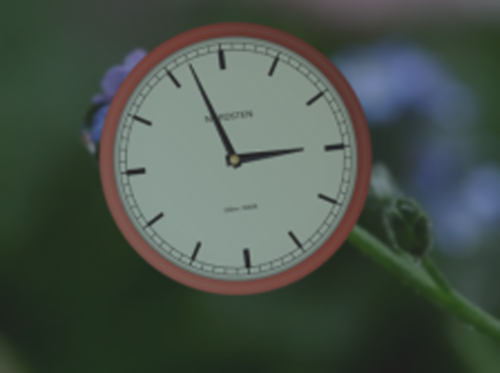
2:57
